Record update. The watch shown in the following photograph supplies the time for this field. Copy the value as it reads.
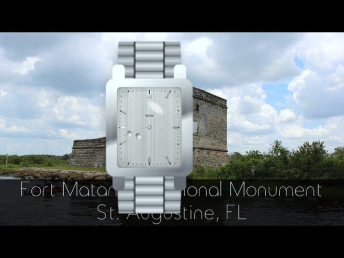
7:42
